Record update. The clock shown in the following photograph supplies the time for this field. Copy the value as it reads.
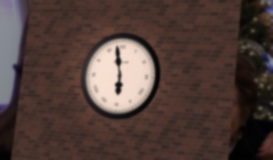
5:58
